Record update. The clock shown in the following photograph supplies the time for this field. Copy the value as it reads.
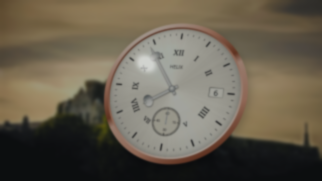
7:54
